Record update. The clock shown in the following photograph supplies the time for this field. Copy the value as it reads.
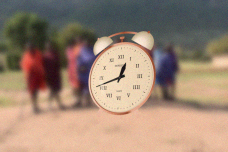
12:42
